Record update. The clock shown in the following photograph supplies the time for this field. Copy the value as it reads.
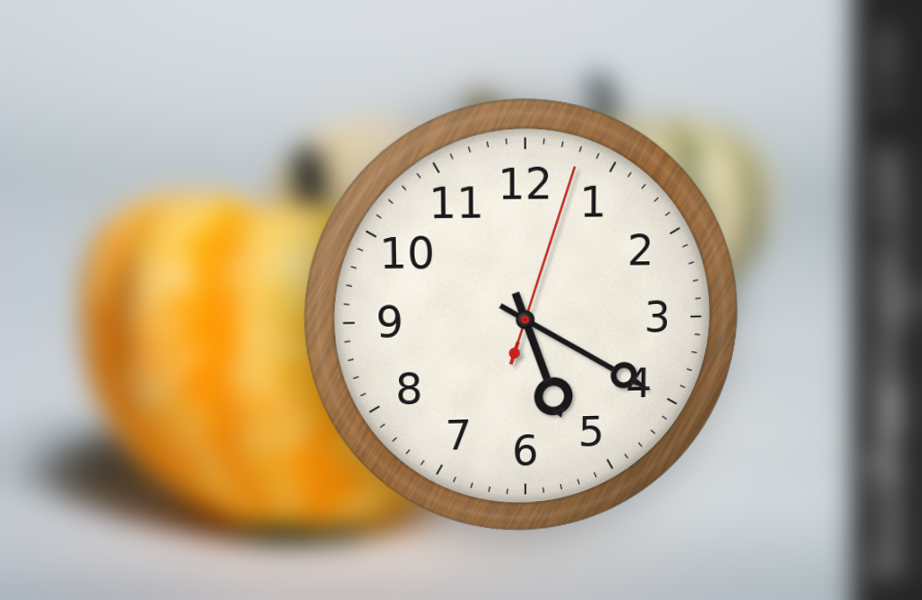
5:20:03
